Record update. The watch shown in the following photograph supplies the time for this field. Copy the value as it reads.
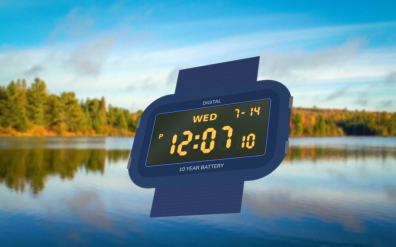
12:07:10
